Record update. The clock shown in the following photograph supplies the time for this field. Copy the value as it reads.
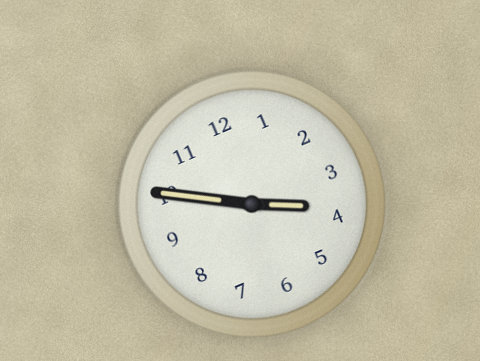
3:50
